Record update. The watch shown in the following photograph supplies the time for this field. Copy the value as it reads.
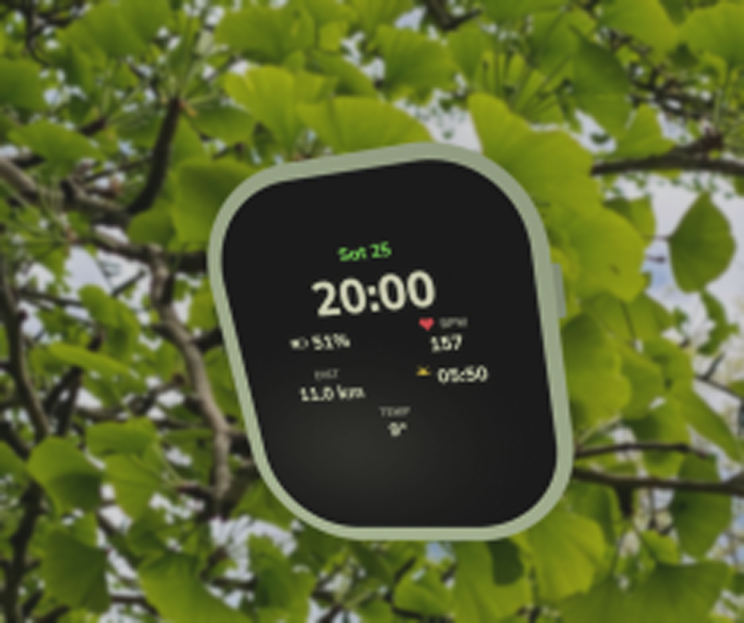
20:00
